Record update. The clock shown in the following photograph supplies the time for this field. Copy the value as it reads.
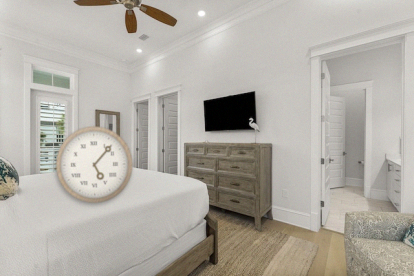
5:07
